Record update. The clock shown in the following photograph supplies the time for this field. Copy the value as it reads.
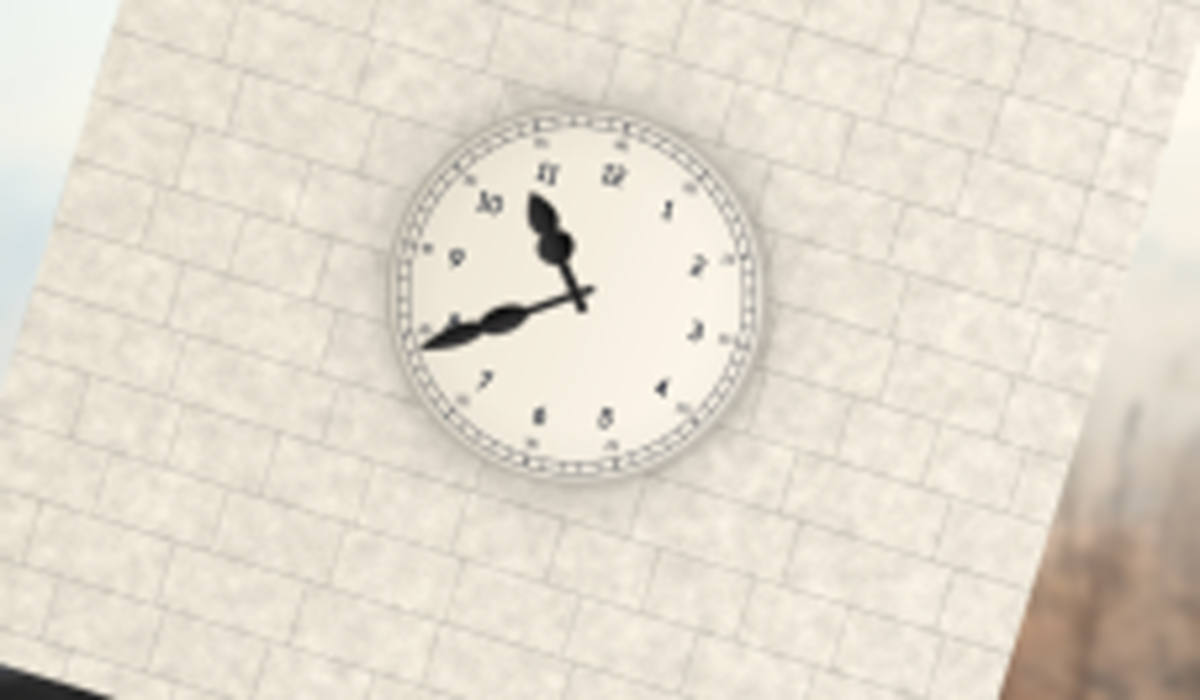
10:39
